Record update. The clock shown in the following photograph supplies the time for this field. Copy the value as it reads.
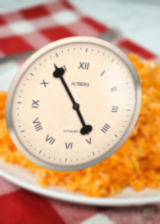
4:54
